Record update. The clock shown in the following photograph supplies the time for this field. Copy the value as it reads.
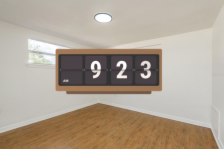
9:23
